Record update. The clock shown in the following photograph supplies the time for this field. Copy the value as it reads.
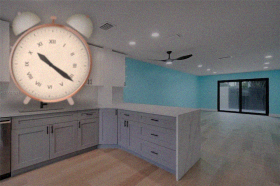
10:21
